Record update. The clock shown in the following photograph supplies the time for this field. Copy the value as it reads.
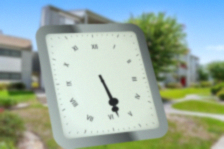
5:28
